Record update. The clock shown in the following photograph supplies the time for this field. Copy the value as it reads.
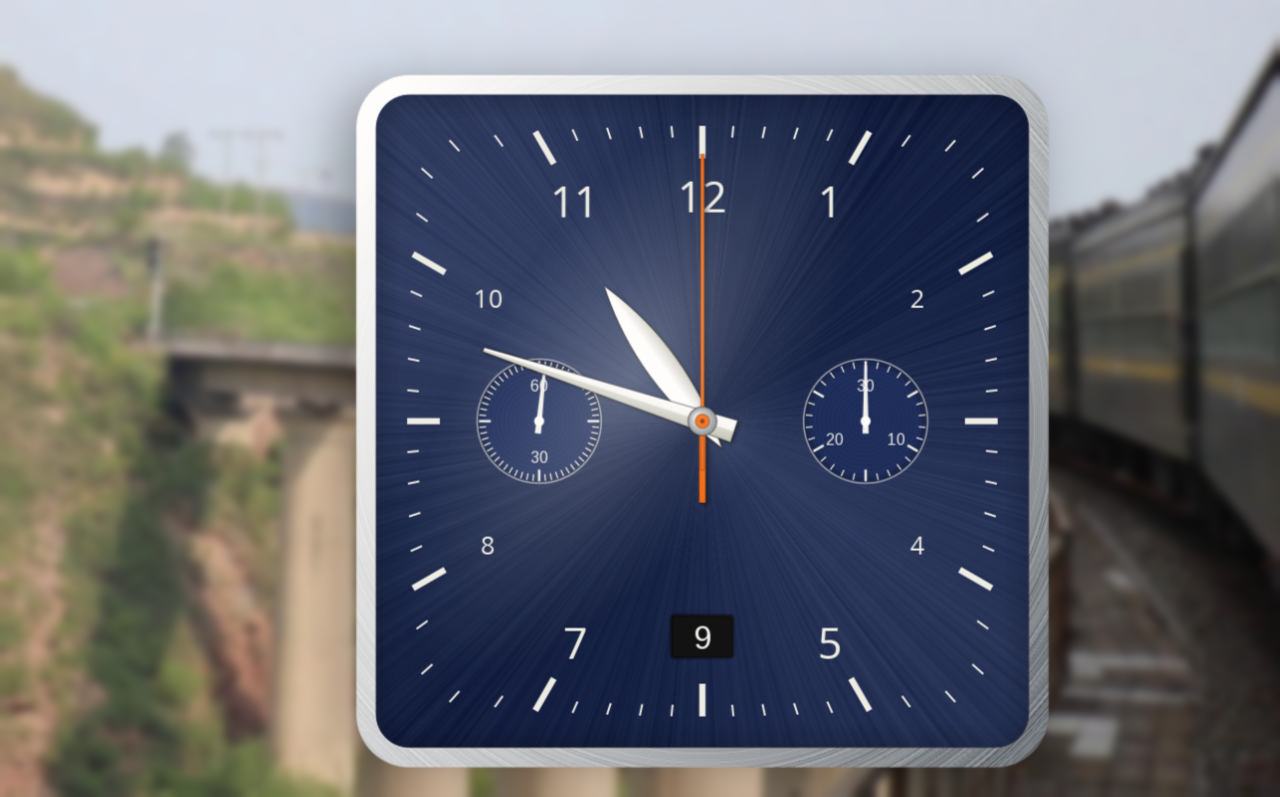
10:48:01
